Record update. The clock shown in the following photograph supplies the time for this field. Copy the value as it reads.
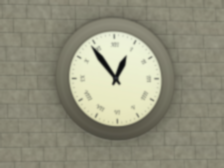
12:54
